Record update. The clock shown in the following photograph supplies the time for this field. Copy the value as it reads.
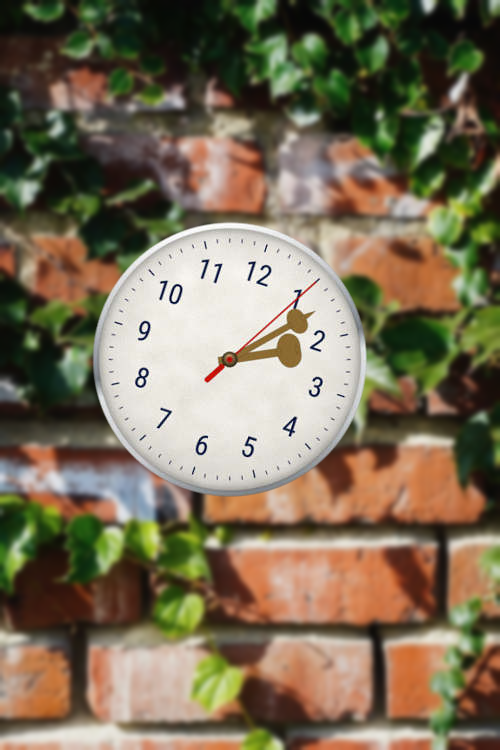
2:07:05
